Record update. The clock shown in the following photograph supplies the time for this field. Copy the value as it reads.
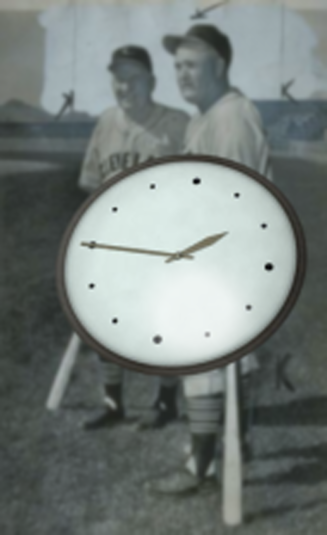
1:45
